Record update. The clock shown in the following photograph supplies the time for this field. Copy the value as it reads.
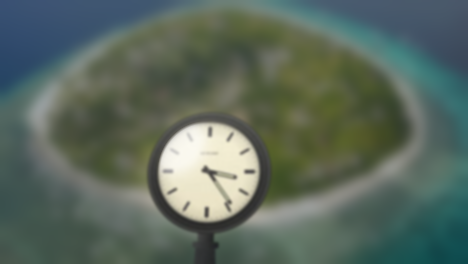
3:24
